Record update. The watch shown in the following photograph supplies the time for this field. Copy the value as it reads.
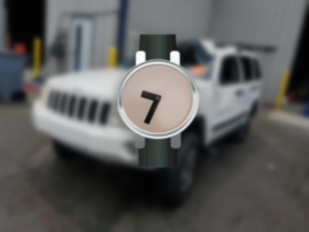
9:34
